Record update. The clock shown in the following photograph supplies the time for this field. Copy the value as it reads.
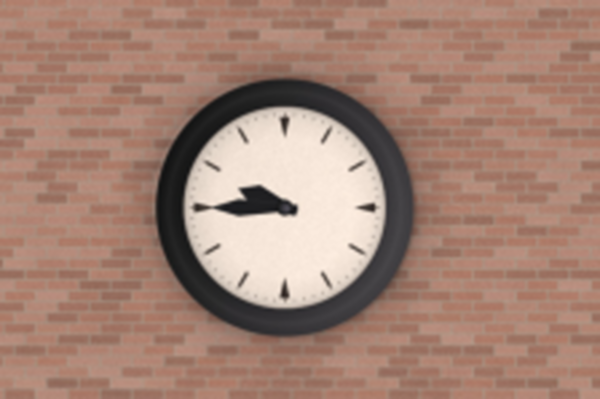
9:45
